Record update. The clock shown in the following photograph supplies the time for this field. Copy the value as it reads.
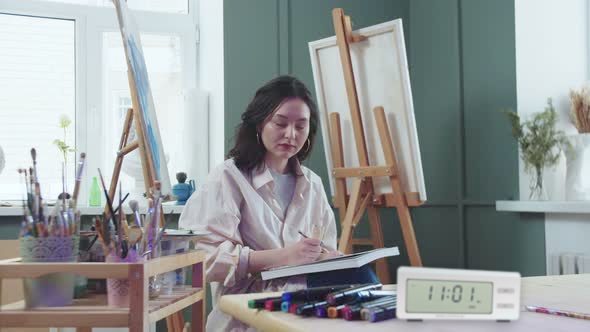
11:01
